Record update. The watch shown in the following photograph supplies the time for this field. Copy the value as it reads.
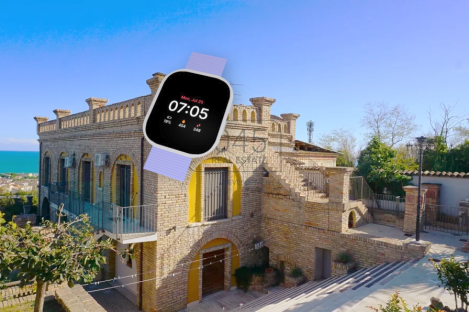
7:05
